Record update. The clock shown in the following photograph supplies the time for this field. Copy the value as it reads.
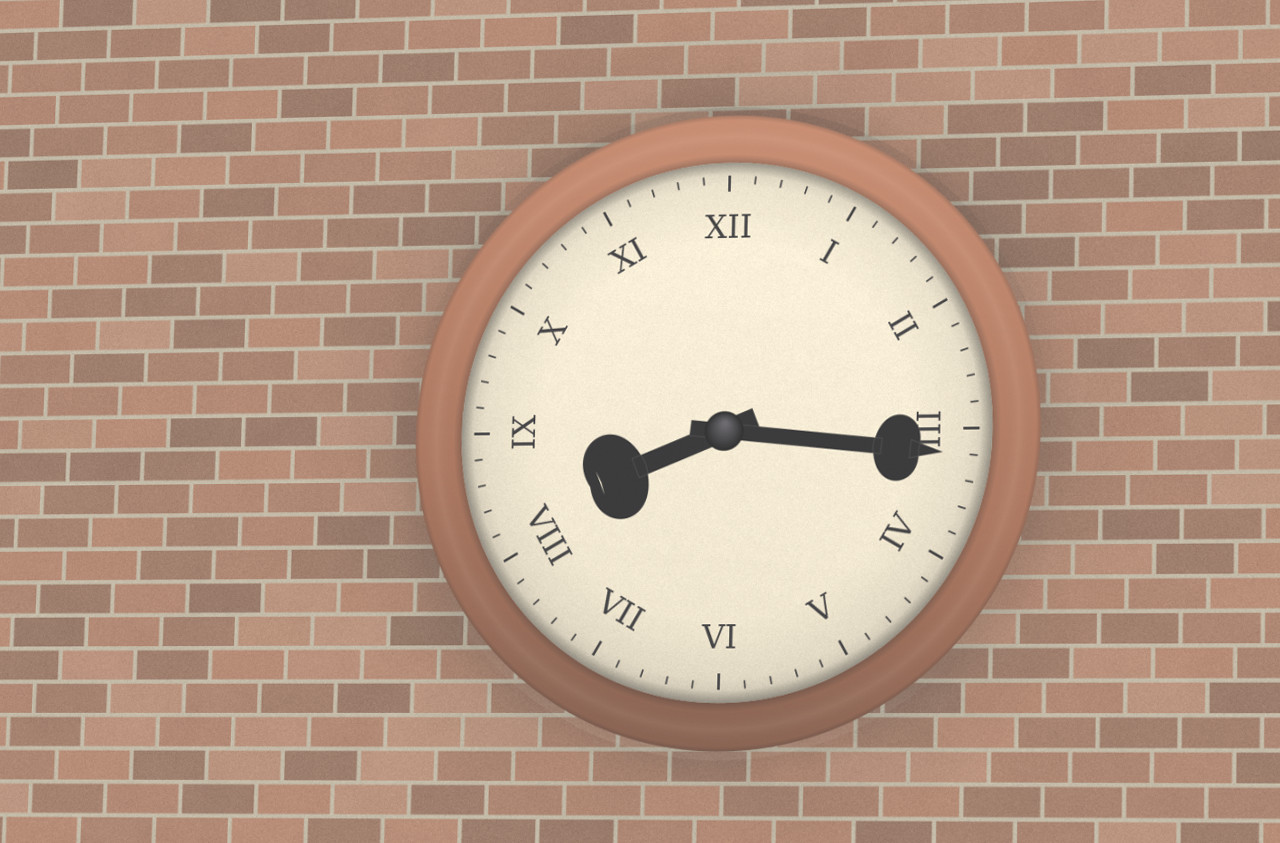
8:16
